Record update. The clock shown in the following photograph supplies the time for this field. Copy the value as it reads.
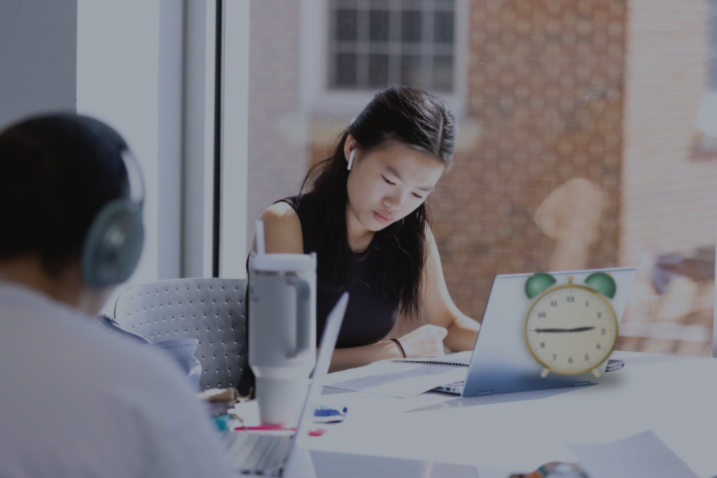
2:45
